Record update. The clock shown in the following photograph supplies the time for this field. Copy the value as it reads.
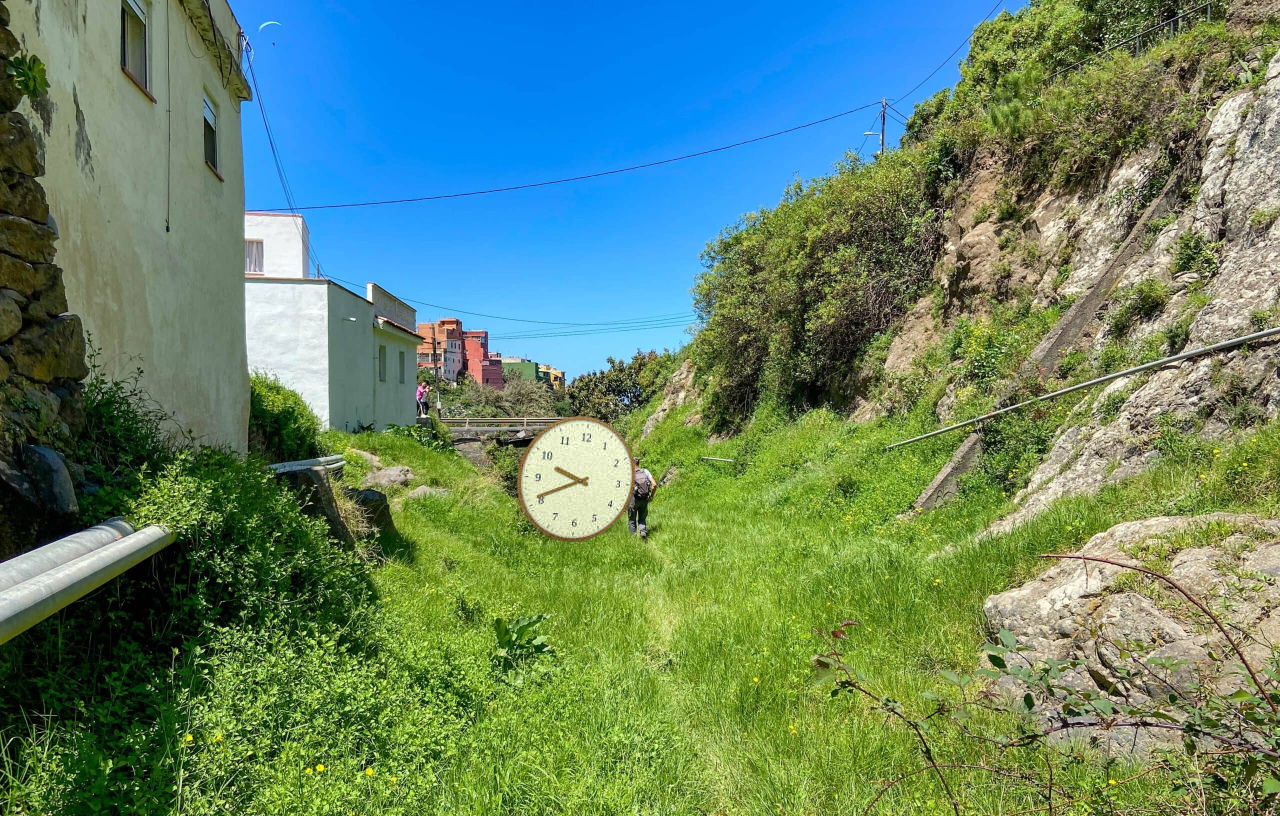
9:41
